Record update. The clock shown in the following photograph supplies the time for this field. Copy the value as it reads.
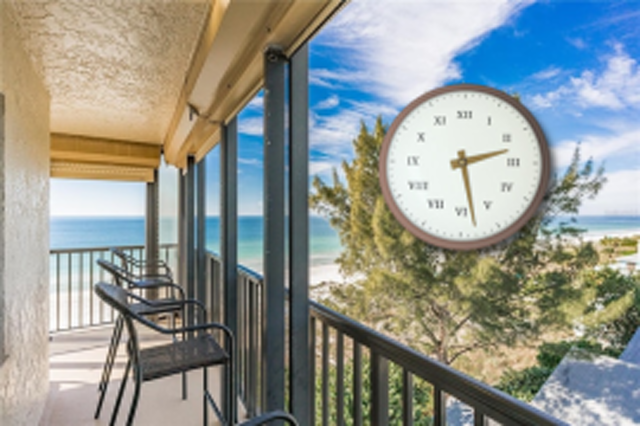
2:28
